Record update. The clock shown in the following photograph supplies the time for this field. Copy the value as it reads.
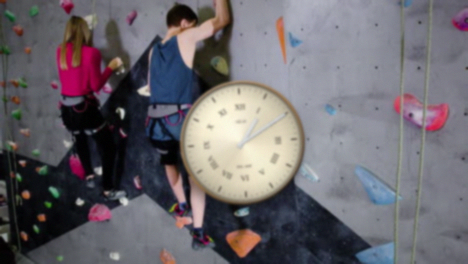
1:10
